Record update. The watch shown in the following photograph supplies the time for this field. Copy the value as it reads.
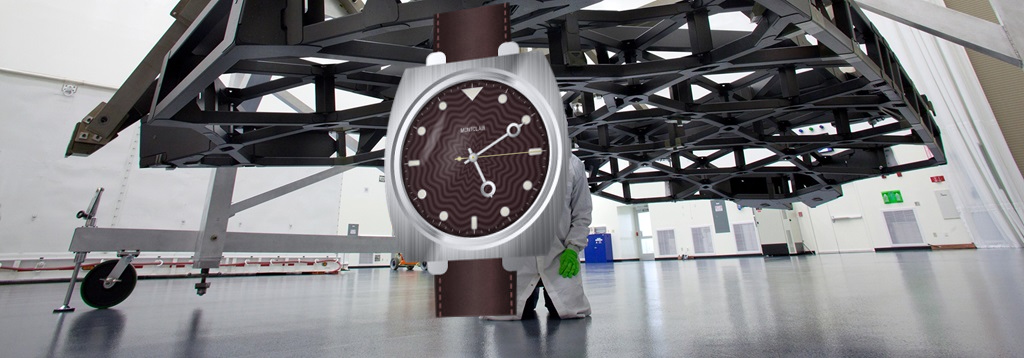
5:10:15
